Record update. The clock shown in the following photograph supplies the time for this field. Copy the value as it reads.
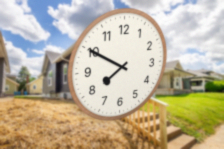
7:50
